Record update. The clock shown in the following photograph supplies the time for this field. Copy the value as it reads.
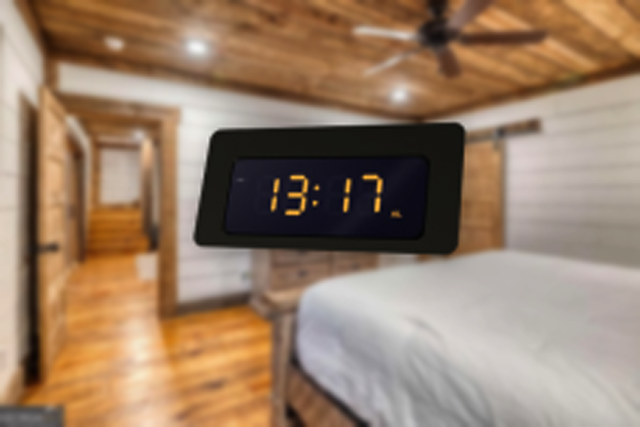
13:17
